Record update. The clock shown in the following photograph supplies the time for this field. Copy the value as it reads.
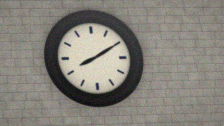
8:10
